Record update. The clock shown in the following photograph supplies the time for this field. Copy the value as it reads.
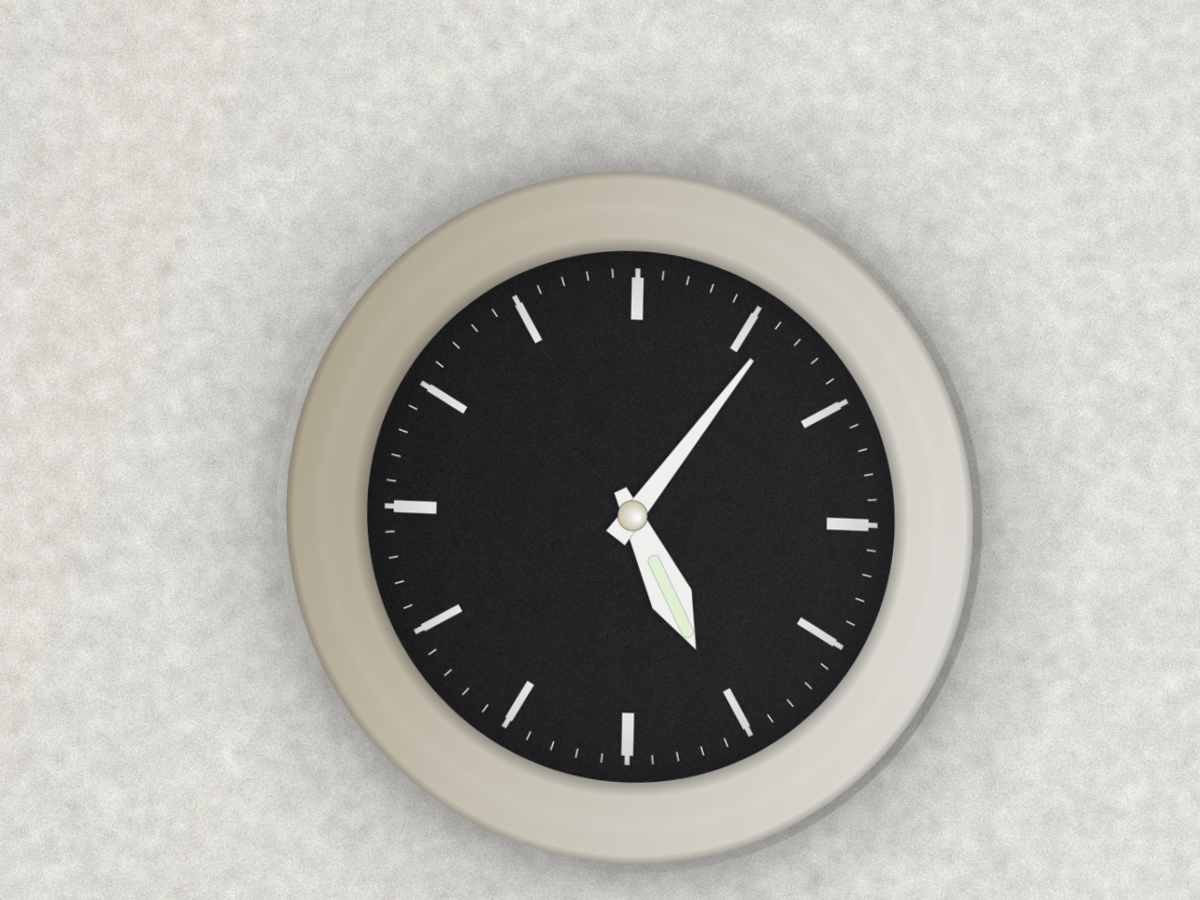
5:06
